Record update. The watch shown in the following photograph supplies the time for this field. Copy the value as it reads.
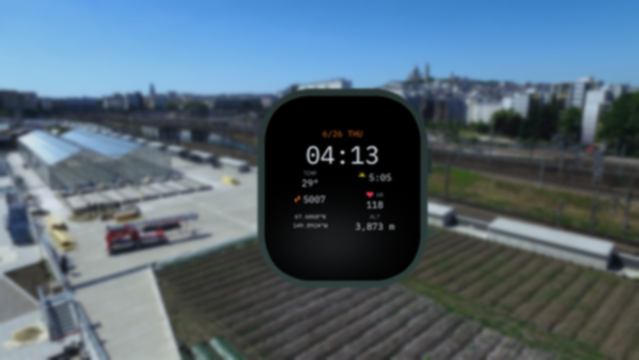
4:13
